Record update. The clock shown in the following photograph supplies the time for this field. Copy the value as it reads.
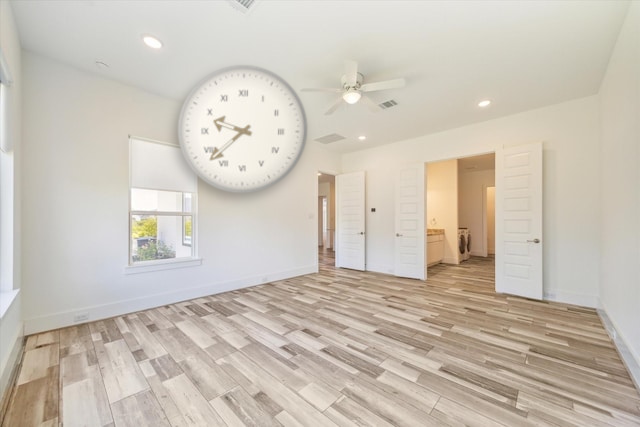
9:38
